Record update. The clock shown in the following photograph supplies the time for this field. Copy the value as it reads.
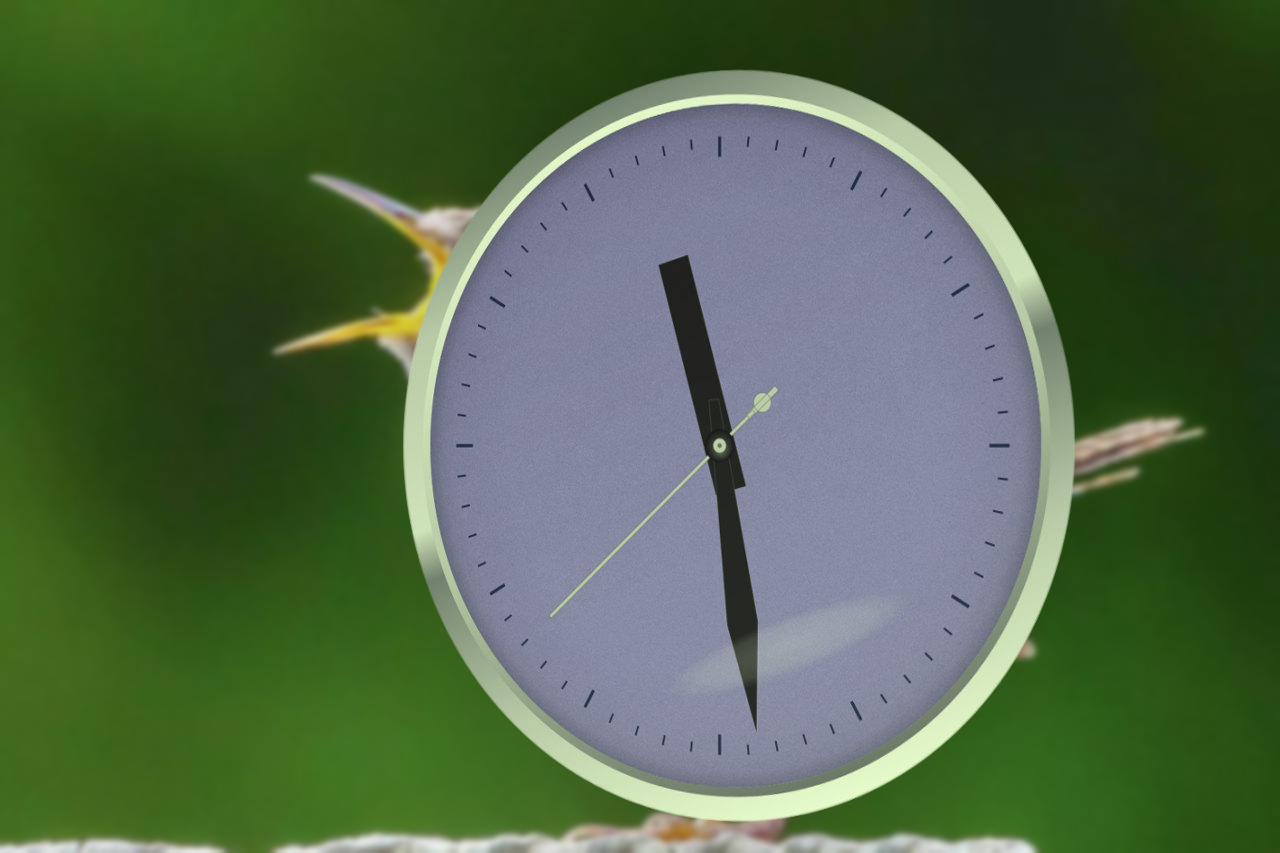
11:28:38
